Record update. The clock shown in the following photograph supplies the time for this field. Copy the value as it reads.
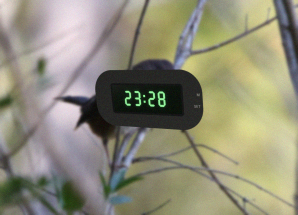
23:28
